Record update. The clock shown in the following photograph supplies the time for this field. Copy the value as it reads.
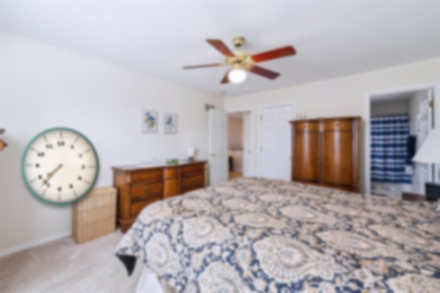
7:37
